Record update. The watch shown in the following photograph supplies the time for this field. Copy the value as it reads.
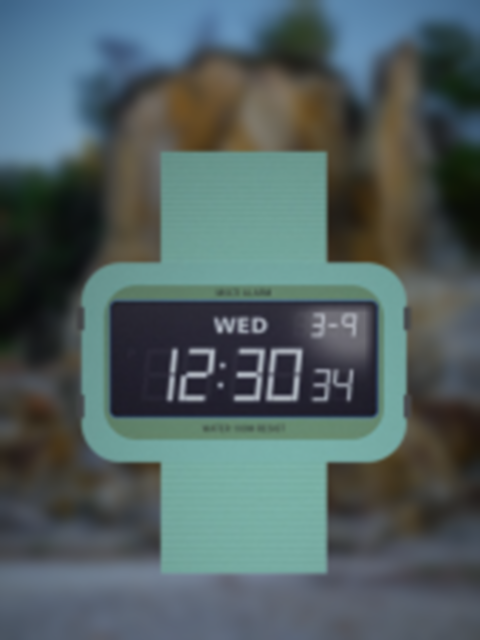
12:30:34
